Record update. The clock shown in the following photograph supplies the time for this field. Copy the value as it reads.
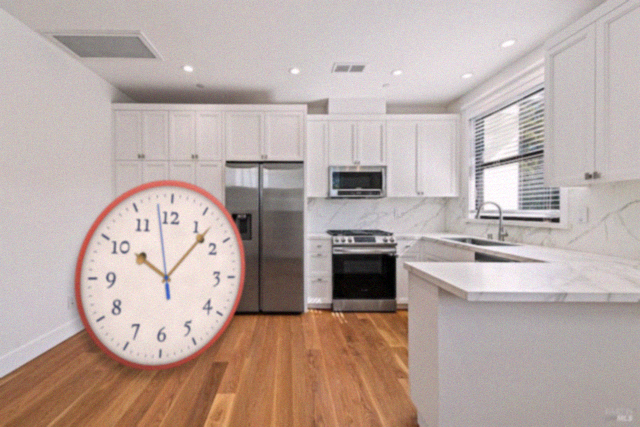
10:06:58
